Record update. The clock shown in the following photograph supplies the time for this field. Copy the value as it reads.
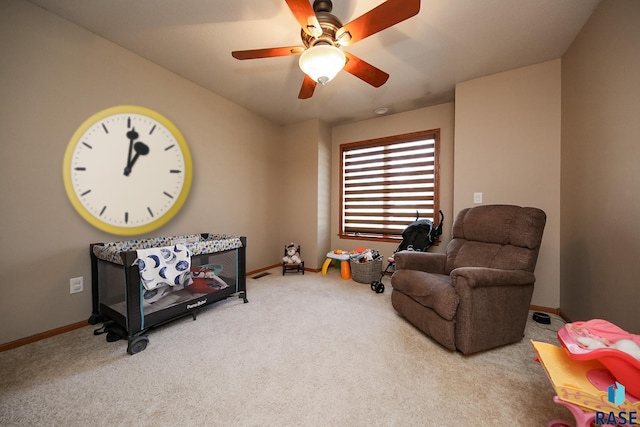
1:01
